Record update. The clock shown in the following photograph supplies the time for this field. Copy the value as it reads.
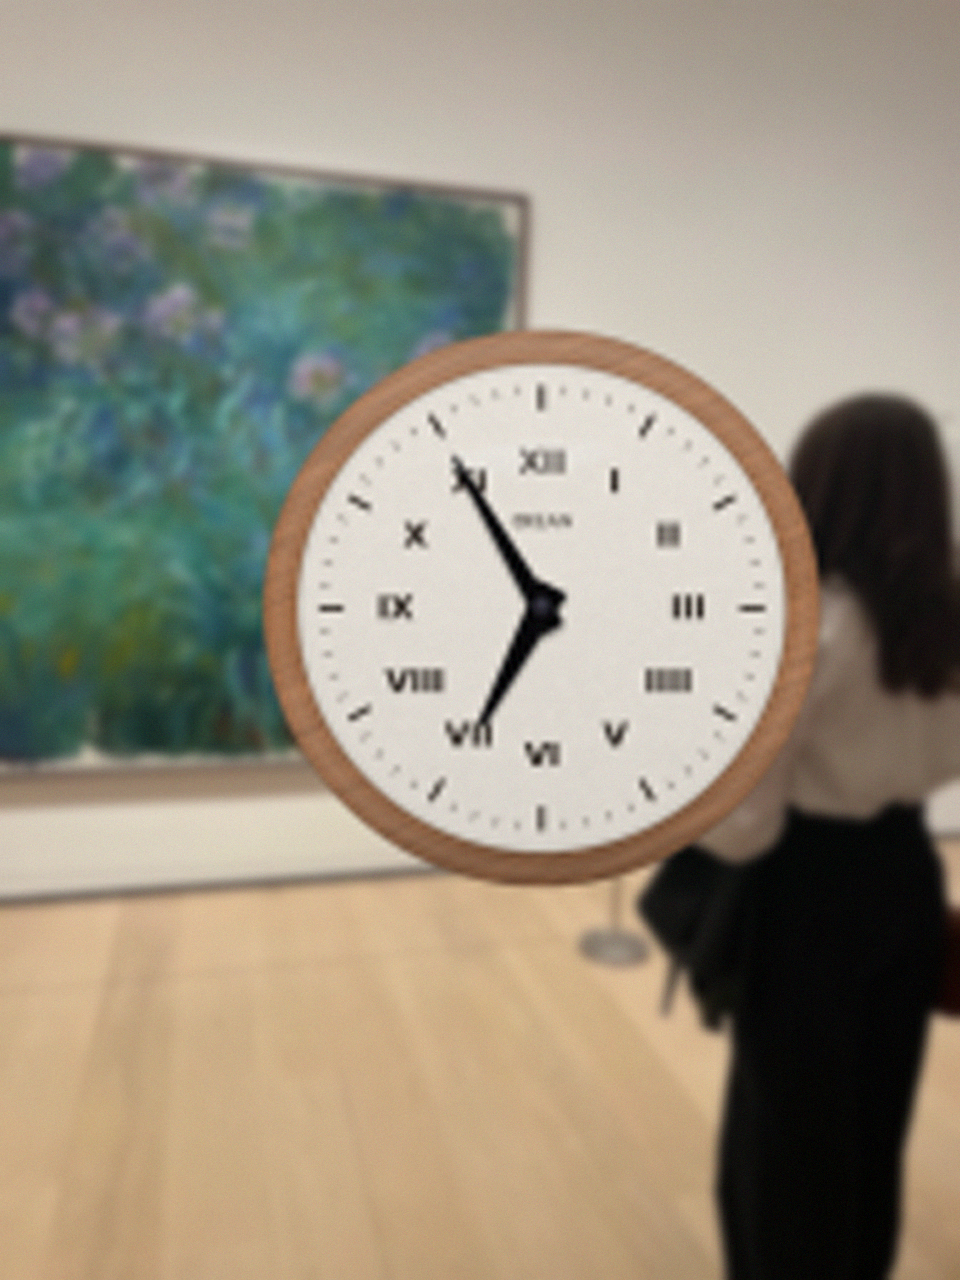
6:55
